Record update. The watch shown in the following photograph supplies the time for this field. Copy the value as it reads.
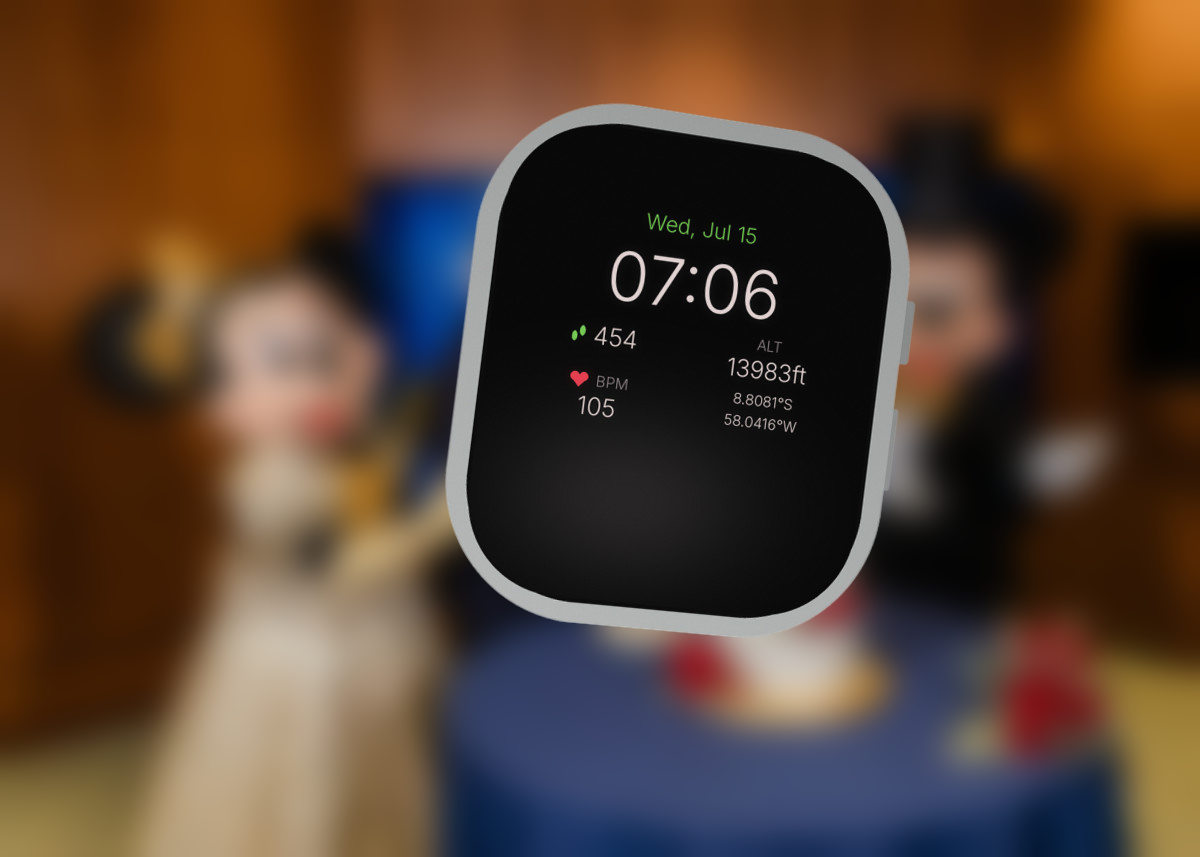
7:06
